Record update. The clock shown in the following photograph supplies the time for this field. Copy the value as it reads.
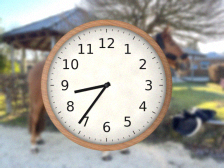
8:36
